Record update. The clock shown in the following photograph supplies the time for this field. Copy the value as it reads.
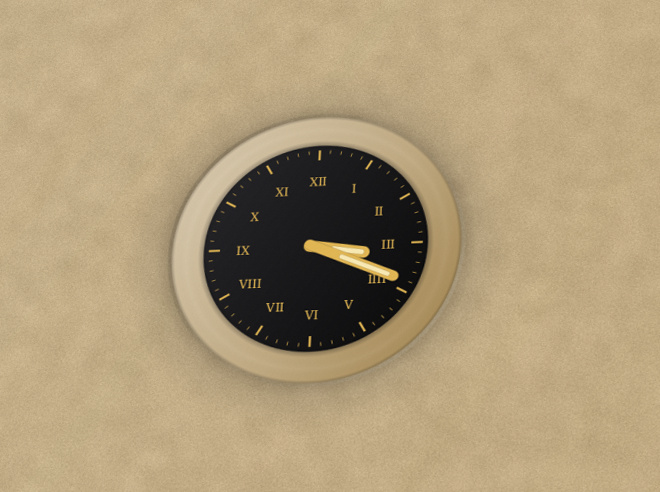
3:19
